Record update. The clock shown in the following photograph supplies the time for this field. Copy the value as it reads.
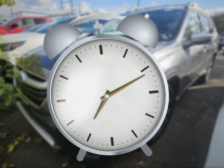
7:11
